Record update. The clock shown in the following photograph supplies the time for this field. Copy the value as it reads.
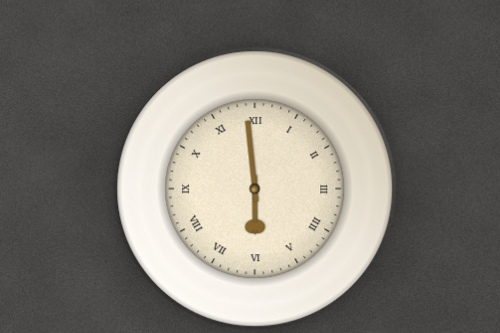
5:59
